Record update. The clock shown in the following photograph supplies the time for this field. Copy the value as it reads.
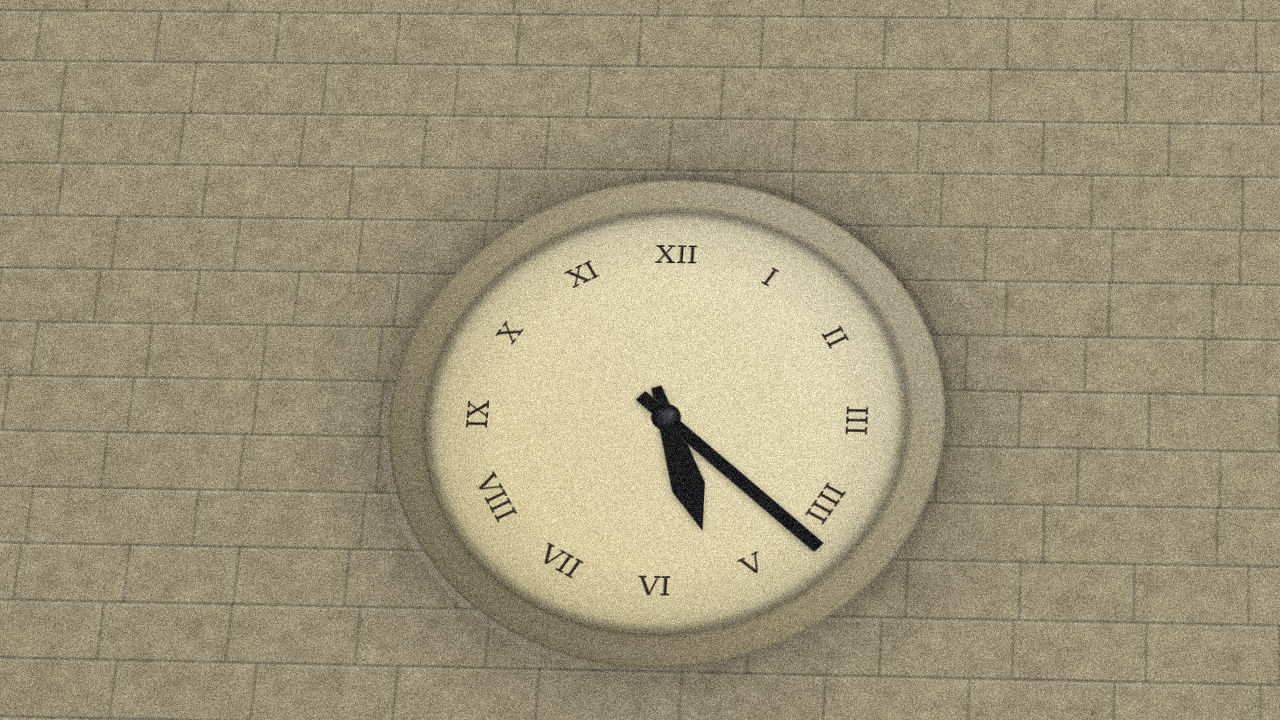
5:22
